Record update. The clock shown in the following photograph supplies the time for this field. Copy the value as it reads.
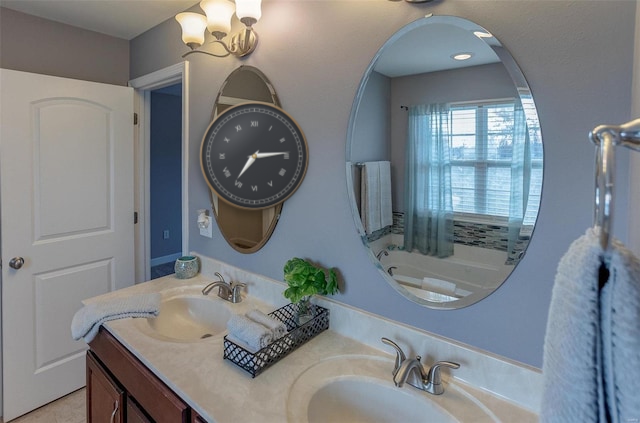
7:14
